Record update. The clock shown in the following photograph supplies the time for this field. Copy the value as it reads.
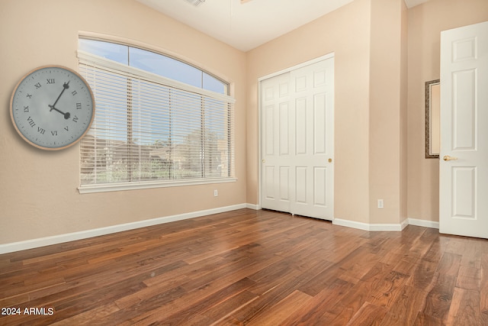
4:06
